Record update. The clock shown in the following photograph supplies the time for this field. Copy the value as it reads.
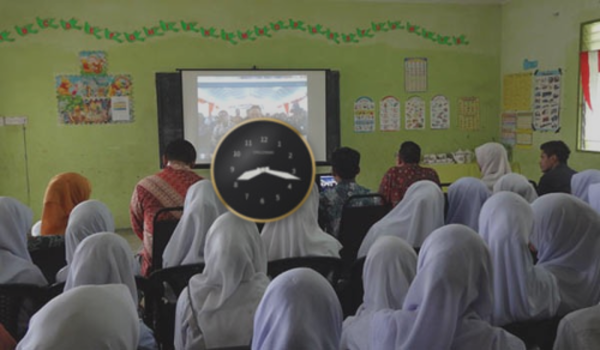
8:17
